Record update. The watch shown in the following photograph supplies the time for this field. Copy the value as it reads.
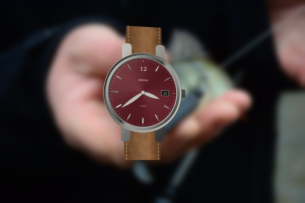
3:39
